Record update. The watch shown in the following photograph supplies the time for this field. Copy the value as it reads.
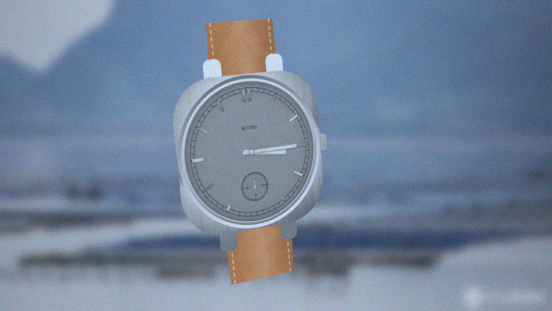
3:15
